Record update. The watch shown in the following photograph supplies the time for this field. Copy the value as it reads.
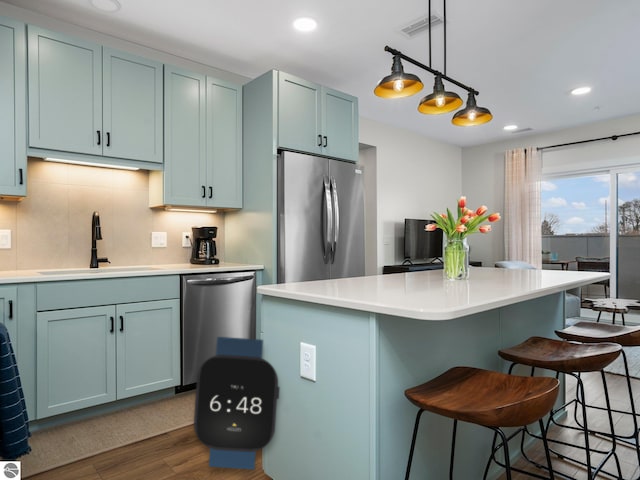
6:48
